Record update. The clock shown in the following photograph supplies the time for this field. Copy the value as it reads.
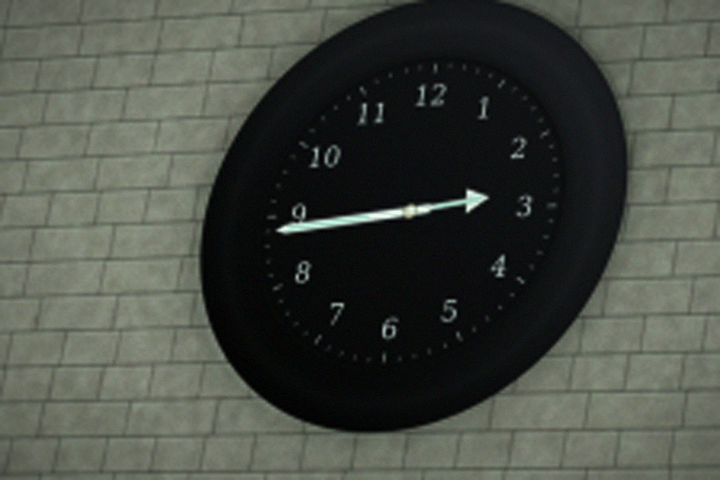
2:44
